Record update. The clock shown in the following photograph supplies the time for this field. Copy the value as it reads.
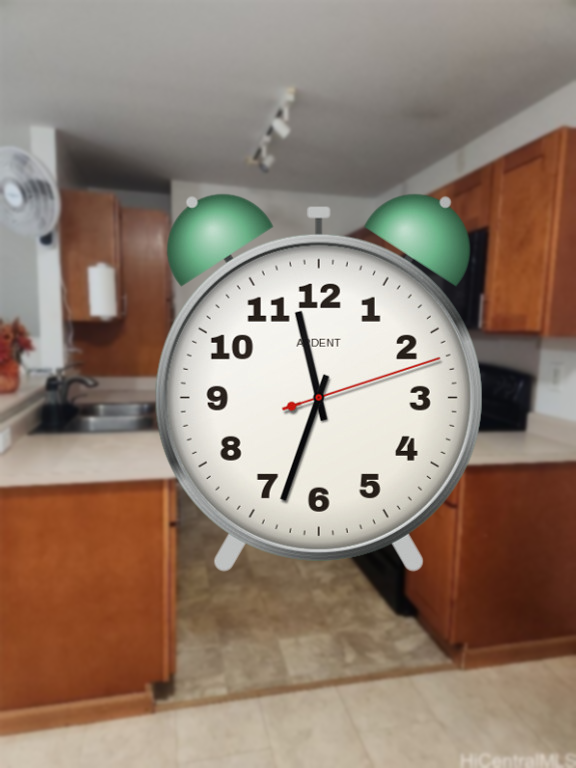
11:33:12
